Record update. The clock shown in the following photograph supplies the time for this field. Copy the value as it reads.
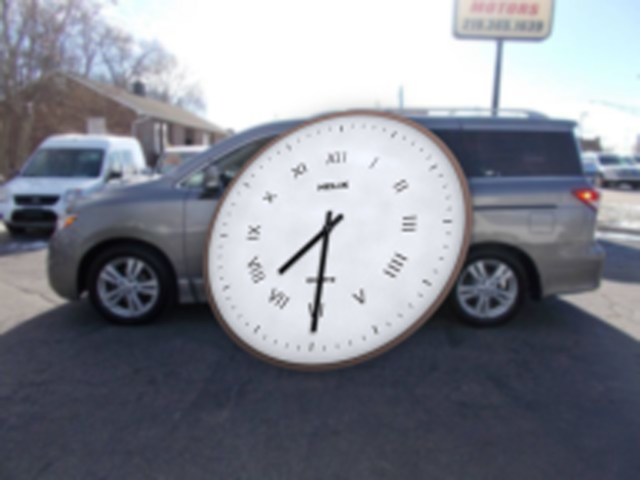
7:30
